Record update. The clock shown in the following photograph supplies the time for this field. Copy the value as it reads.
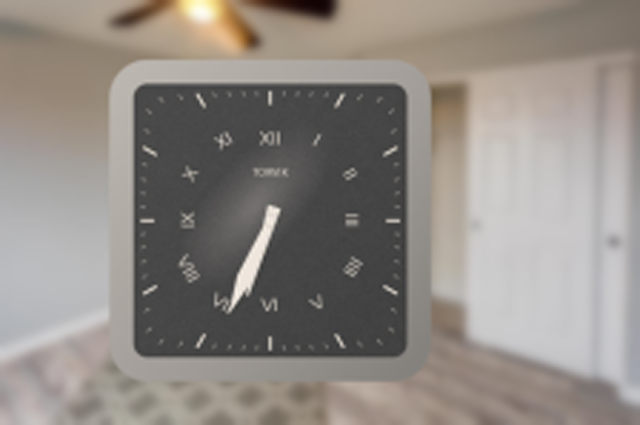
6:34
